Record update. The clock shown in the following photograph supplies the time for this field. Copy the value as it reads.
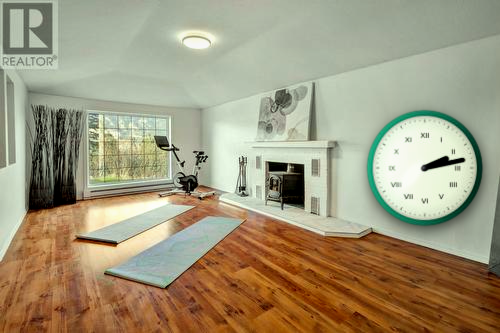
2:13
